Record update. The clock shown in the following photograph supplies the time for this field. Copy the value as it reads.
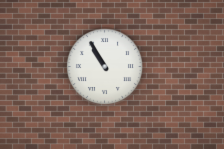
10:55
